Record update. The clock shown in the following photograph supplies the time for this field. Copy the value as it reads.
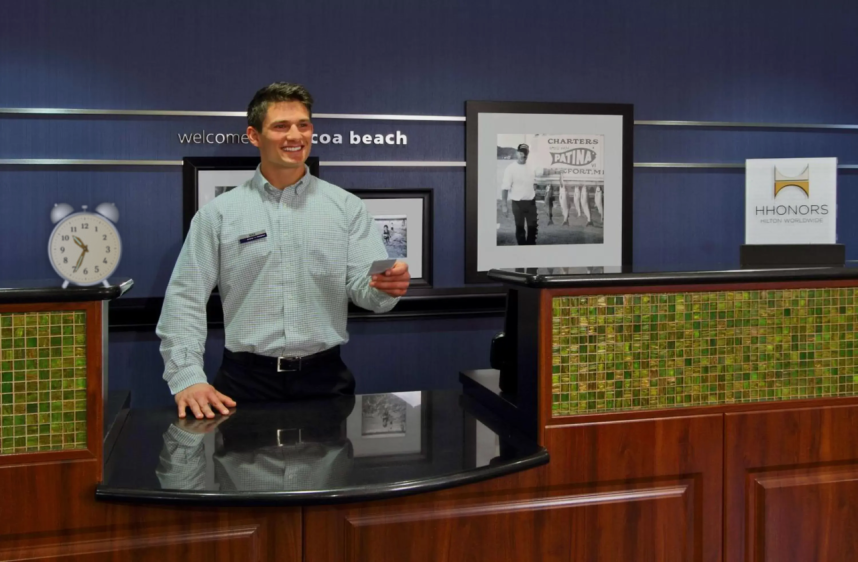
10:34
